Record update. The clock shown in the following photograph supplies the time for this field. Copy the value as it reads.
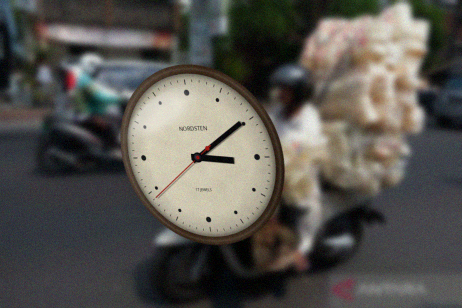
3:09:39
